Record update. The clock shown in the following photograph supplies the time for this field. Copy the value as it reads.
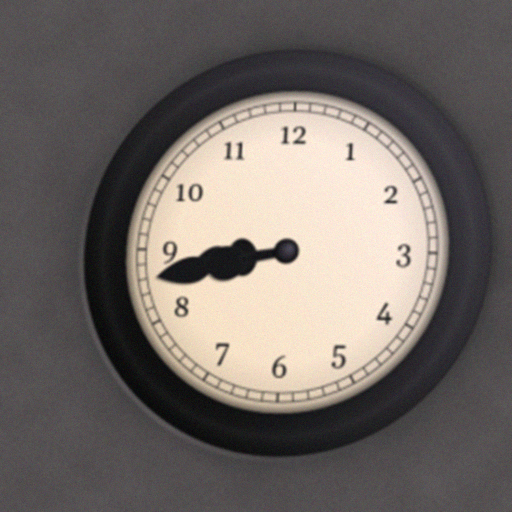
8:43
